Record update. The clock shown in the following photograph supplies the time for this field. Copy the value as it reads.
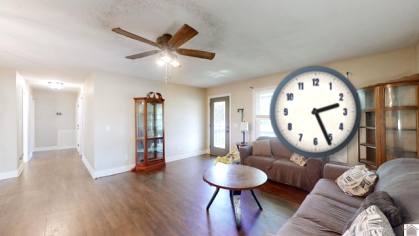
2:26
